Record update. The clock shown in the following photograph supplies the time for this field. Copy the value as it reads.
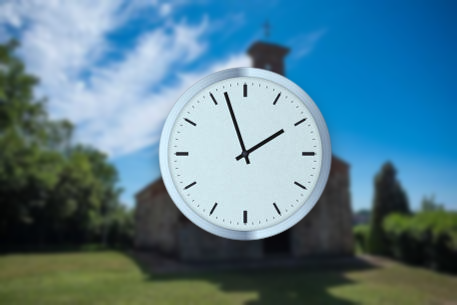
1:57
